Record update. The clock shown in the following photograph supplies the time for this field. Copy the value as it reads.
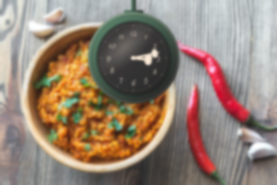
3:13
